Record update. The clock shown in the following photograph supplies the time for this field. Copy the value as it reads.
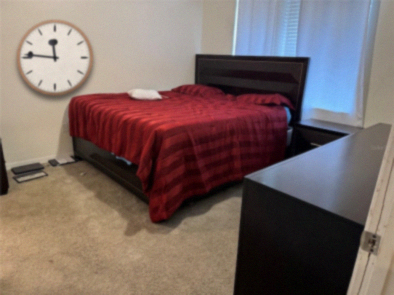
11:46
